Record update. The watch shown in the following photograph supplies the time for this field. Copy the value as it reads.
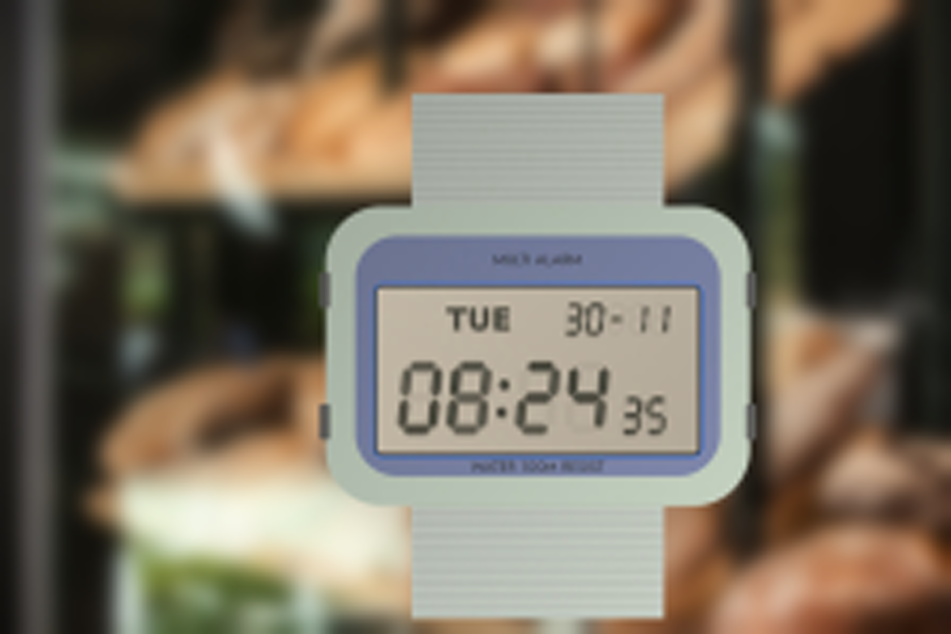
8:24:35
